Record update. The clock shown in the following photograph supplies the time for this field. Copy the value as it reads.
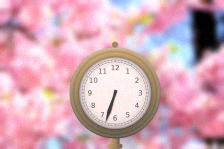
6:33
